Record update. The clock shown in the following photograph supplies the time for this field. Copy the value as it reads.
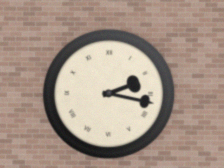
2:17
